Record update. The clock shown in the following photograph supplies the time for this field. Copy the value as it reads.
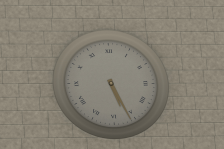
5:26
